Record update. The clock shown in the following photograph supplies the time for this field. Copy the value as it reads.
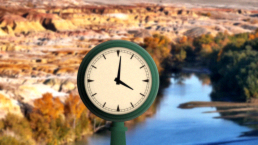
4:01
